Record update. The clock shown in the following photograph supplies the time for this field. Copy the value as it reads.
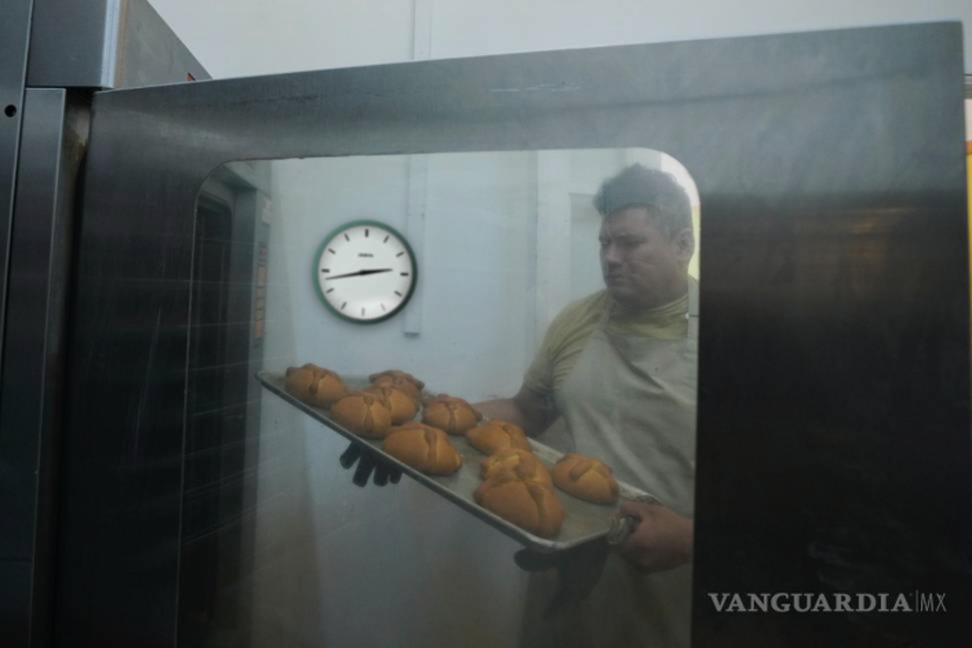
2:43
